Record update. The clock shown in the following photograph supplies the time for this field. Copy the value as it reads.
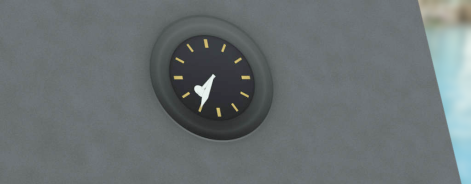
7:35
